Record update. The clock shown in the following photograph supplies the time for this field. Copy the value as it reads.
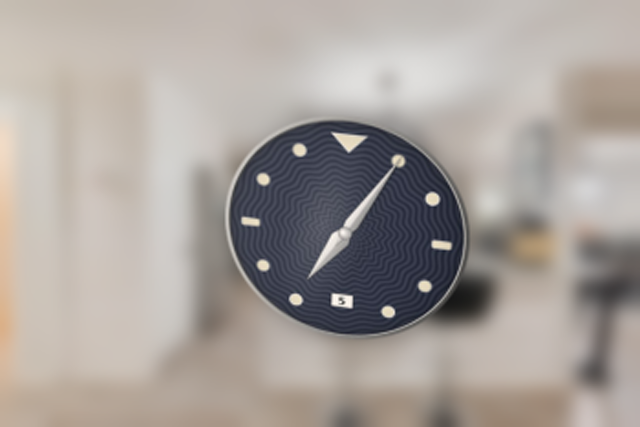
7:05
